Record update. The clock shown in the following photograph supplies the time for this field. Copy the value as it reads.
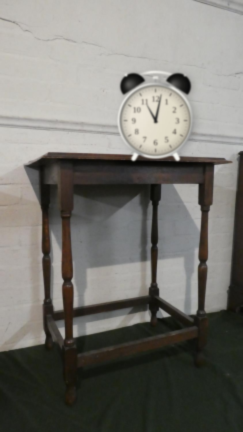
11:02
